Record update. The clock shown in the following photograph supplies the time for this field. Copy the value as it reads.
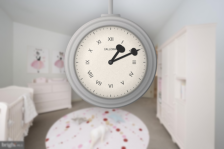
1:11
